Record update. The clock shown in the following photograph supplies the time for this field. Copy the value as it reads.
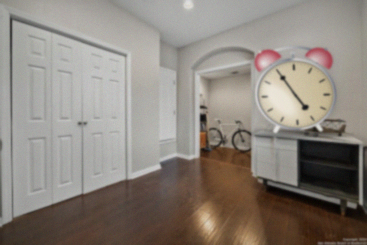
4:55
